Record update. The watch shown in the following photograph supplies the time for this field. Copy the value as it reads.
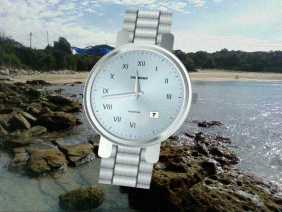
11:43
